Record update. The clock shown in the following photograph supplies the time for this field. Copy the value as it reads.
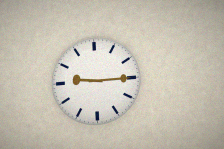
9:15
